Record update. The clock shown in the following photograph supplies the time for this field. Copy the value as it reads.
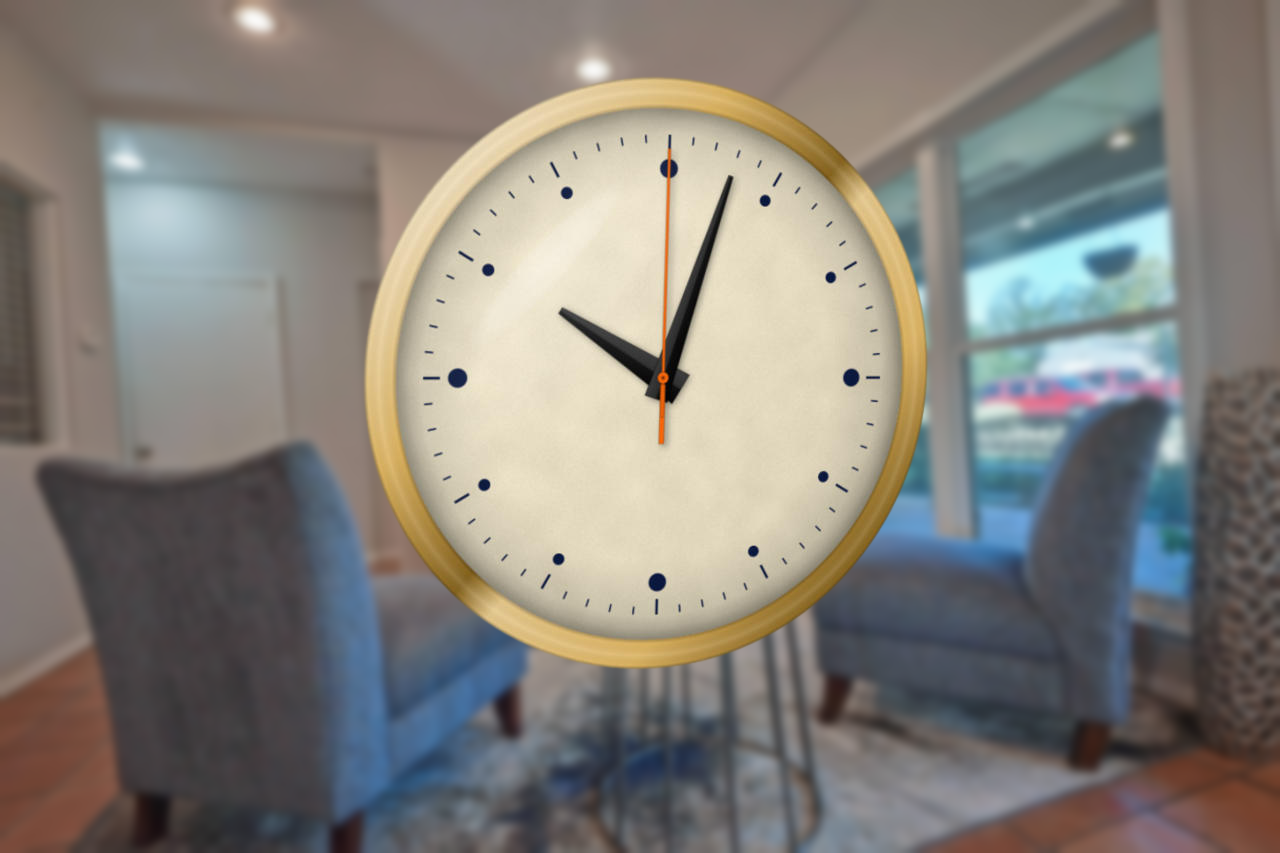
10:03:00
